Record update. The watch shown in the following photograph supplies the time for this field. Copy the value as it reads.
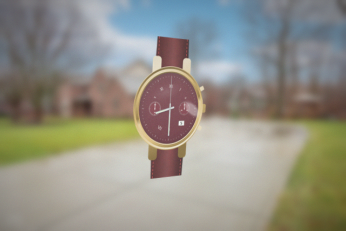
8:30
